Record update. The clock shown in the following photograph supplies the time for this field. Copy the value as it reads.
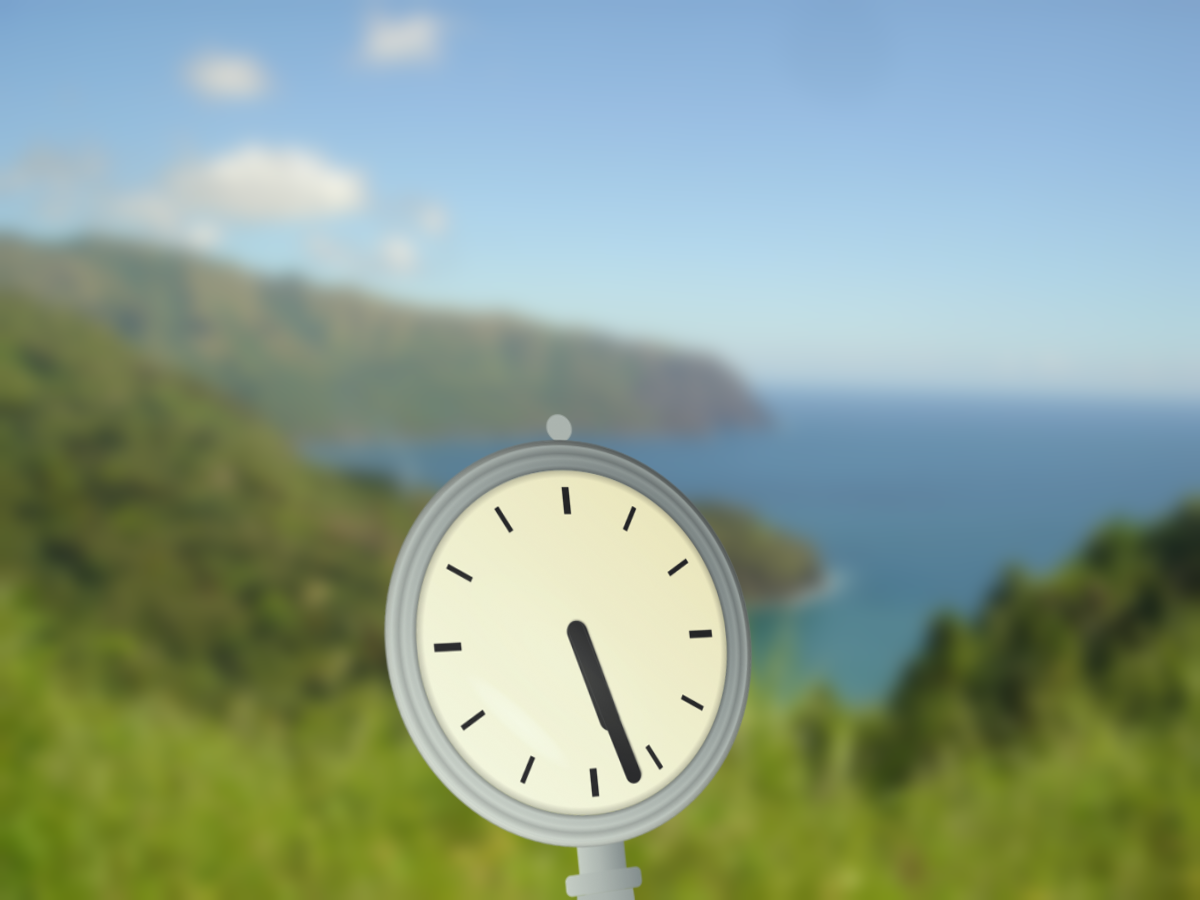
5:27
